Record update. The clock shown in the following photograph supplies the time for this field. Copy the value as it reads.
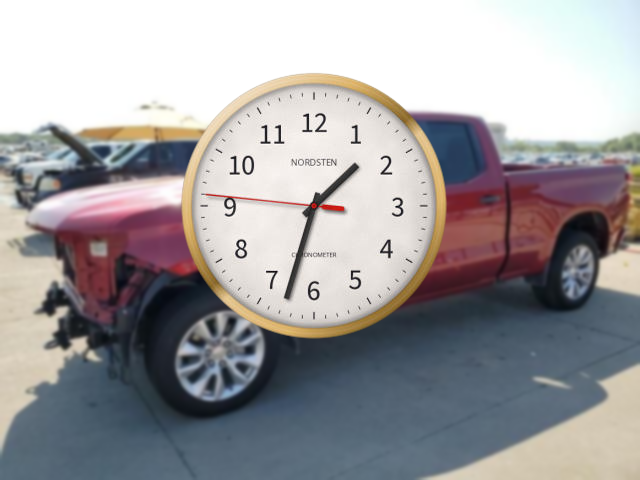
1:32:46
